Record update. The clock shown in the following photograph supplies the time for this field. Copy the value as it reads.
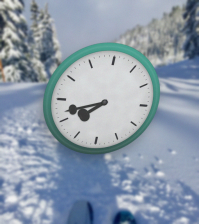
7:42
